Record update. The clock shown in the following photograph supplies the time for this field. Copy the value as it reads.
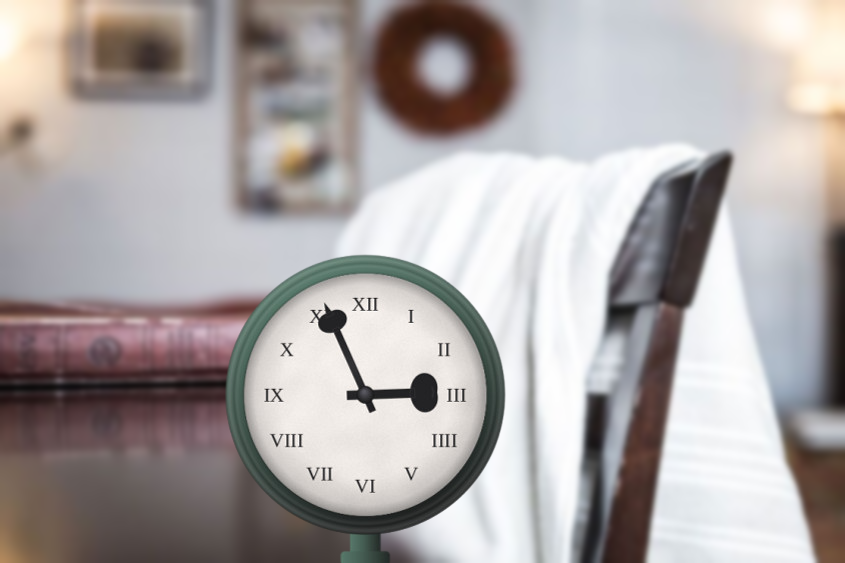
2:56
